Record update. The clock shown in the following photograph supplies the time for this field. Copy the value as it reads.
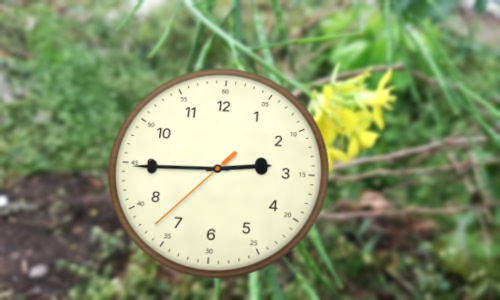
2:44:37
